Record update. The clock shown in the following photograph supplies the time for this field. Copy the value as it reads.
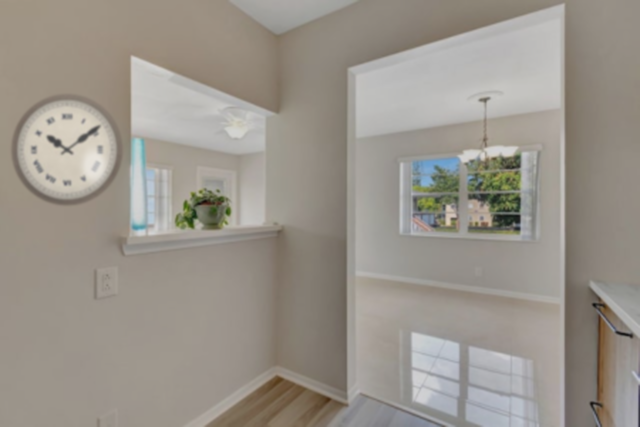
10:09
